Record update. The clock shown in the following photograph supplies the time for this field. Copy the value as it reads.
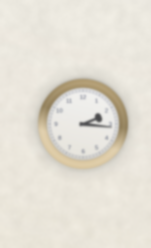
2:16
